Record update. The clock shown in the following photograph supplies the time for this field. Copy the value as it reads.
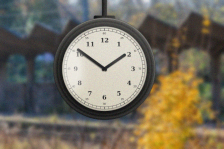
1:51
